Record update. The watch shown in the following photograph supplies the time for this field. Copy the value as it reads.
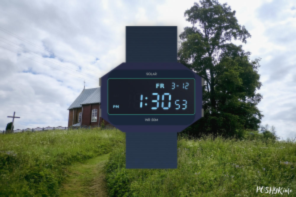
1:30:53
